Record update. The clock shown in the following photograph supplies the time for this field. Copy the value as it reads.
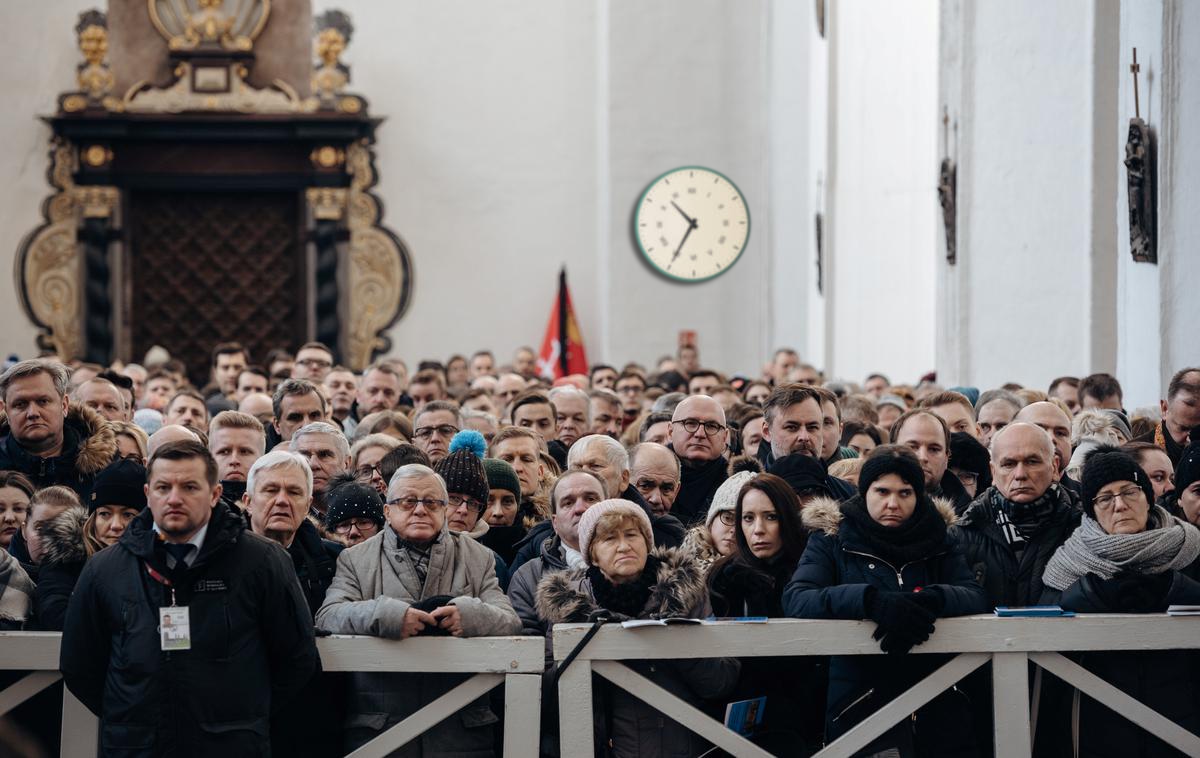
10:35
